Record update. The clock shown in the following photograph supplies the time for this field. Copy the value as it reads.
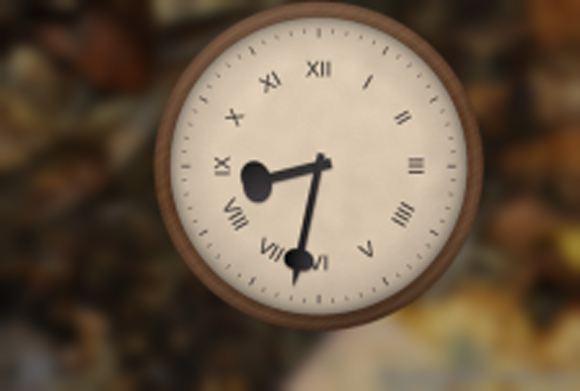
8:32
